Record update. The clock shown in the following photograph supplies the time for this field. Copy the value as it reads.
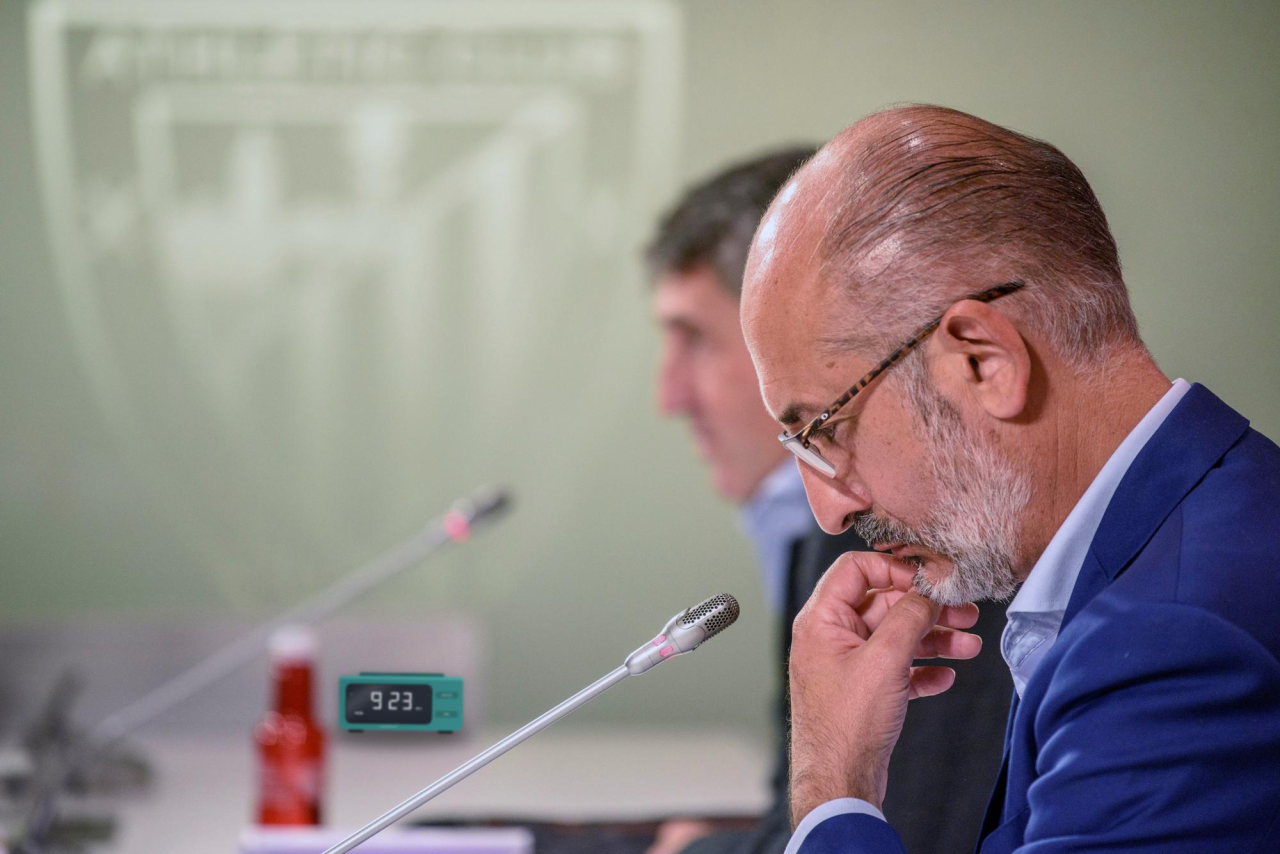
9:23
